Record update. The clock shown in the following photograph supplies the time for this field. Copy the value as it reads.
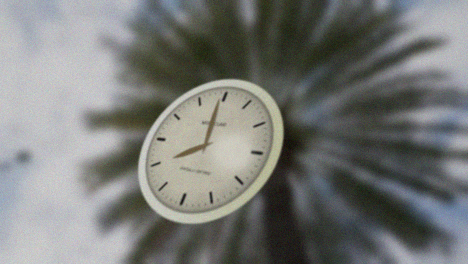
7:59
